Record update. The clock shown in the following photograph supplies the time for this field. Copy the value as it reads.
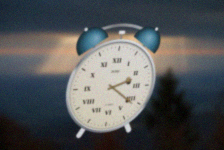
2:21
